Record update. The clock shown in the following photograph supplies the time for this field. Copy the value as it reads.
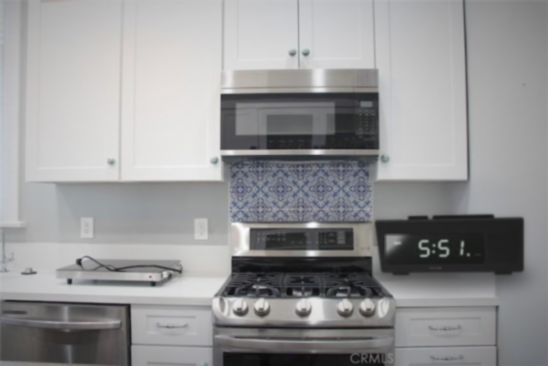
5:51
